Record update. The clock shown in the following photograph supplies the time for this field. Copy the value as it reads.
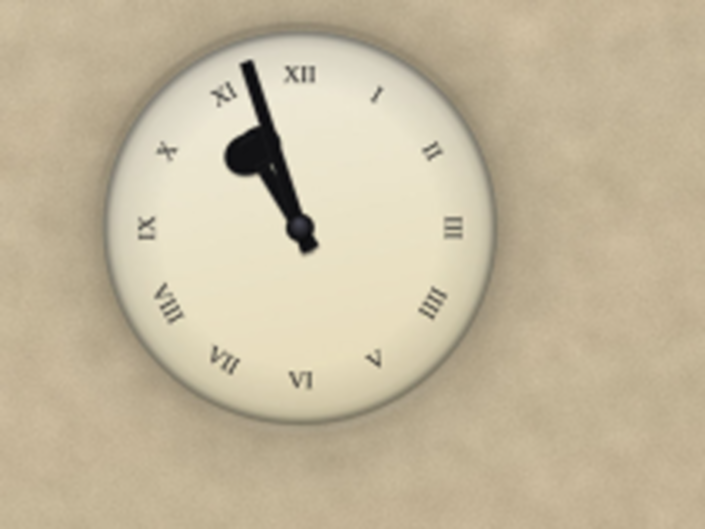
10:57
